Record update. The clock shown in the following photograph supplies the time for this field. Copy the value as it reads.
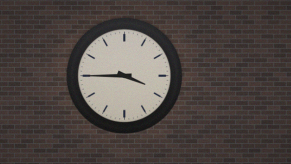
3:45
